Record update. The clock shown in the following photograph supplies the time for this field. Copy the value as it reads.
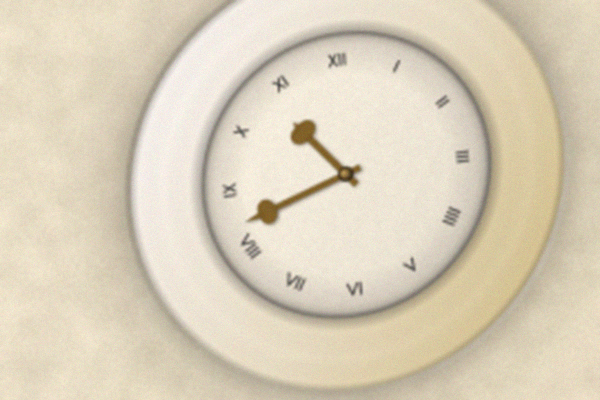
10:42
